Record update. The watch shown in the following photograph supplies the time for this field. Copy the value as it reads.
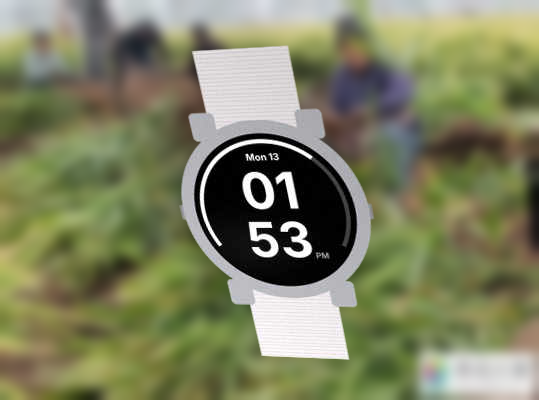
1:53
